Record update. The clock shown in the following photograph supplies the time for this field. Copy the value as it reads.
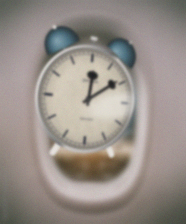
12:09
